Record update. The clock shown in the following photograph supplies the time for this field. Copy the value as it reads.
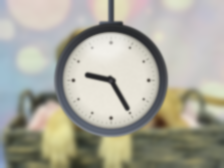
9:25
